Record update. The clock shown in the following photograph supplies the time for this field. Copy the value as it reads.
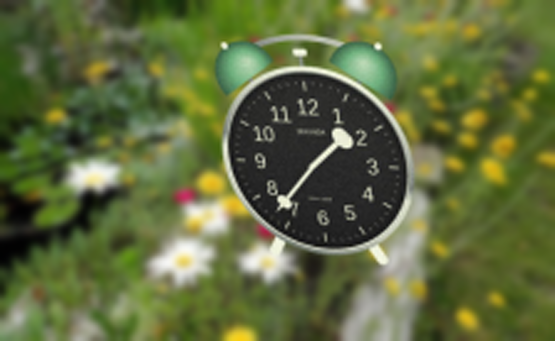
1:37
